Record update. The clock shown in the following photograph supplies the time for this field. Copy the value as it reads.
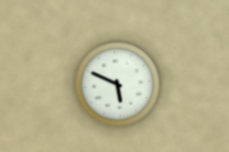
5:50
